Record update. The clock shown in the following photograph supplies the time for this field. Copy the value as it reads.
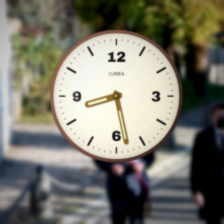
8:28
